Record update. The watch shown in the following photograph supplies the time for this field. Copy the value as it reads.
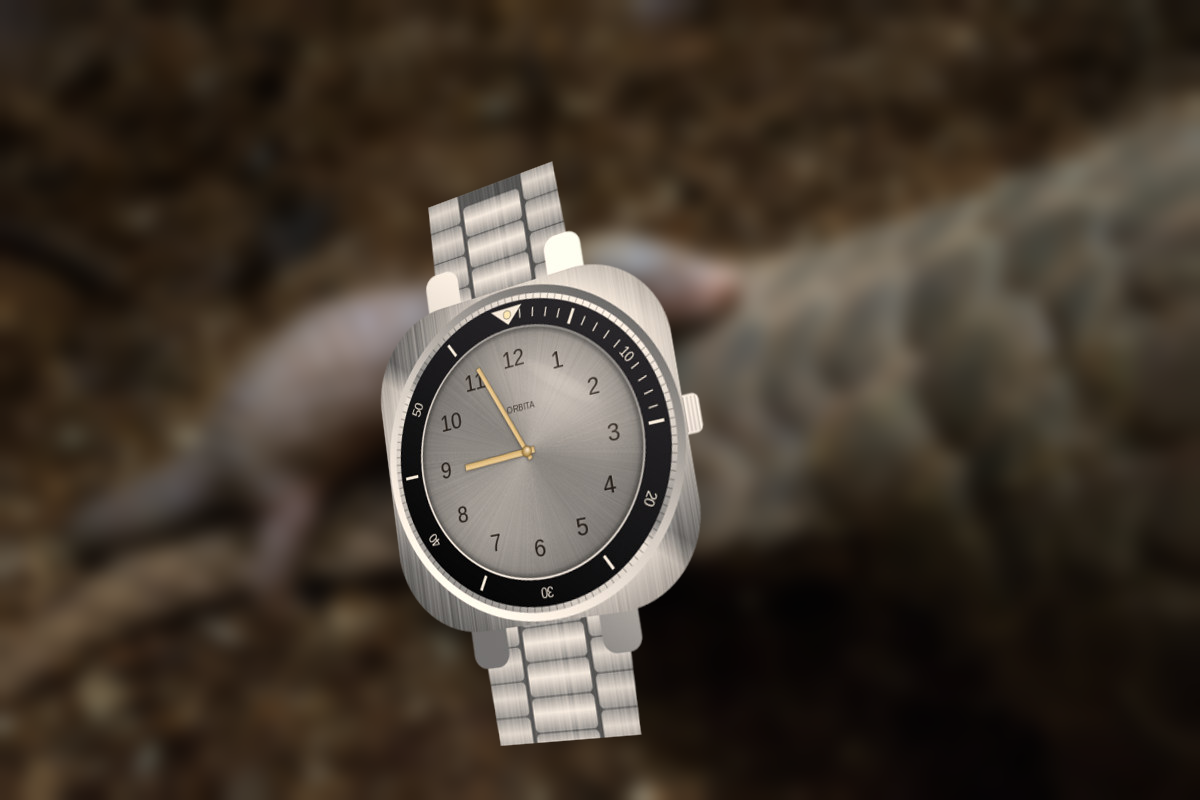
8:56
